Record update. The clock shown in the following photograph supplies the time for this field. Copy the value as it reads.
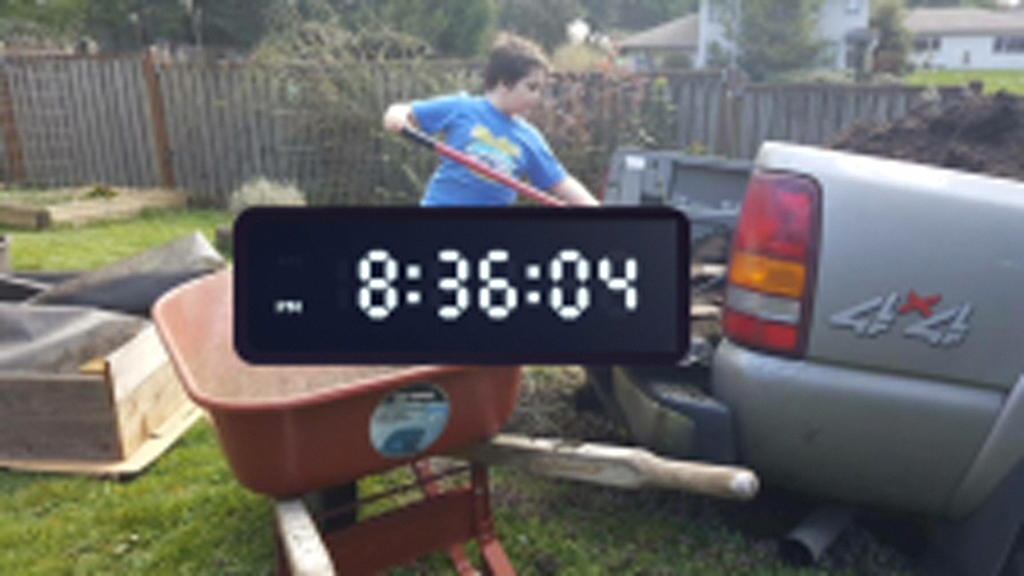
8:36:04
